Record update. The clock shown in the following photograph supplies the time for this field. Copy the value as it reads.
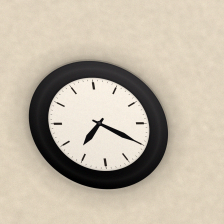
7:20
